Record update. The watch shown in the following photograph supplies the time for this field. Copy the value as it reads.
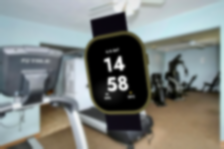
14:58
